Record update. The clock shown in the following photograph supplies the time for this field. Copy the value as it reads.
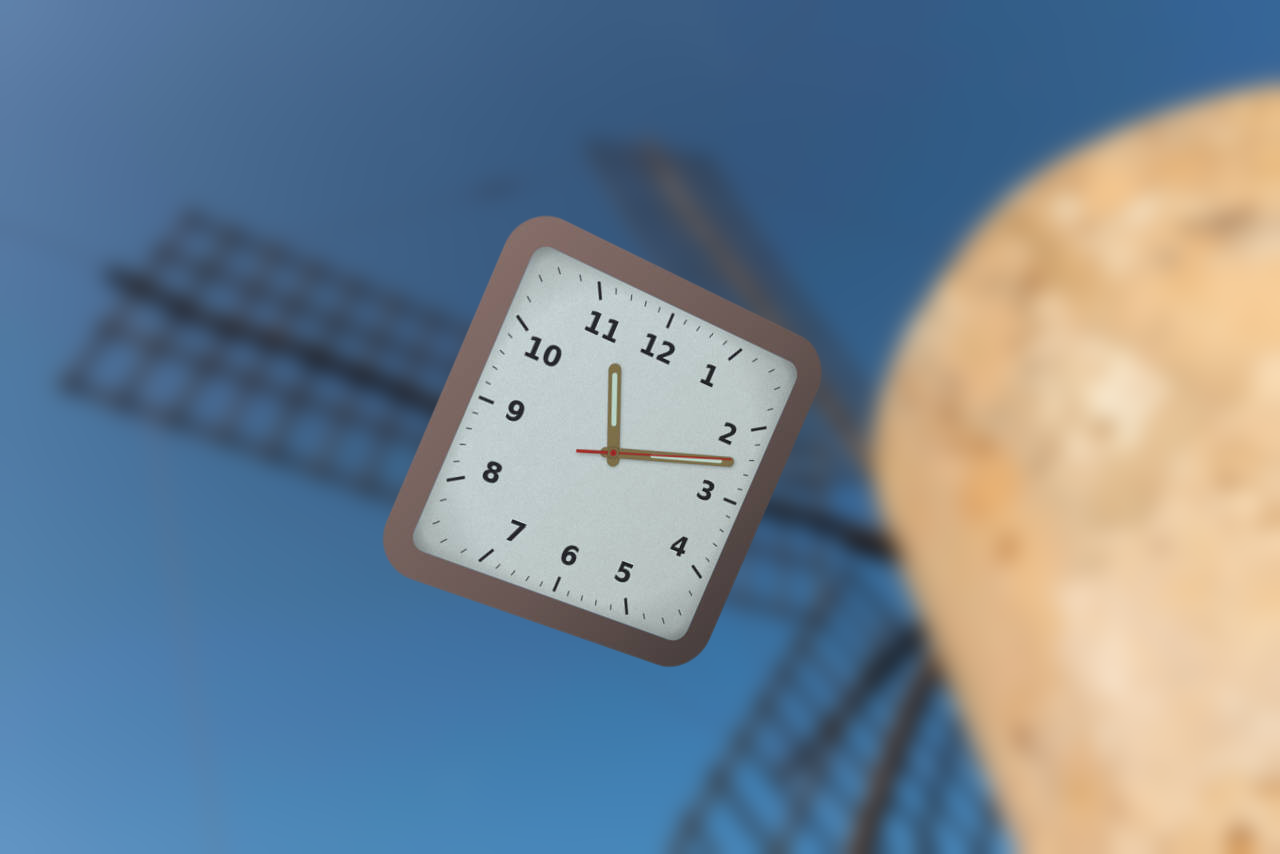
11:12:12
